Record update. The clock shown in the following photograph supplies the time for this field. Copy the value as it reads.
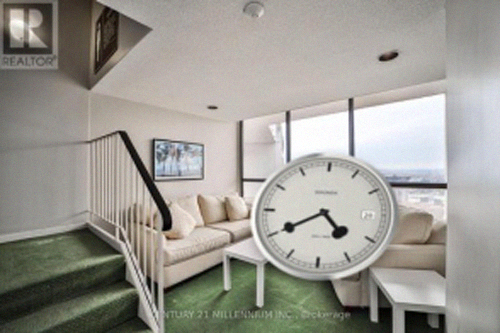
4:40
